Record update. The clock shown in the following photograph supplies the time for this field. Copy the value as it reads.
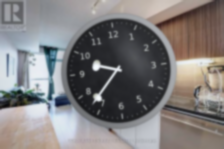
9:37
